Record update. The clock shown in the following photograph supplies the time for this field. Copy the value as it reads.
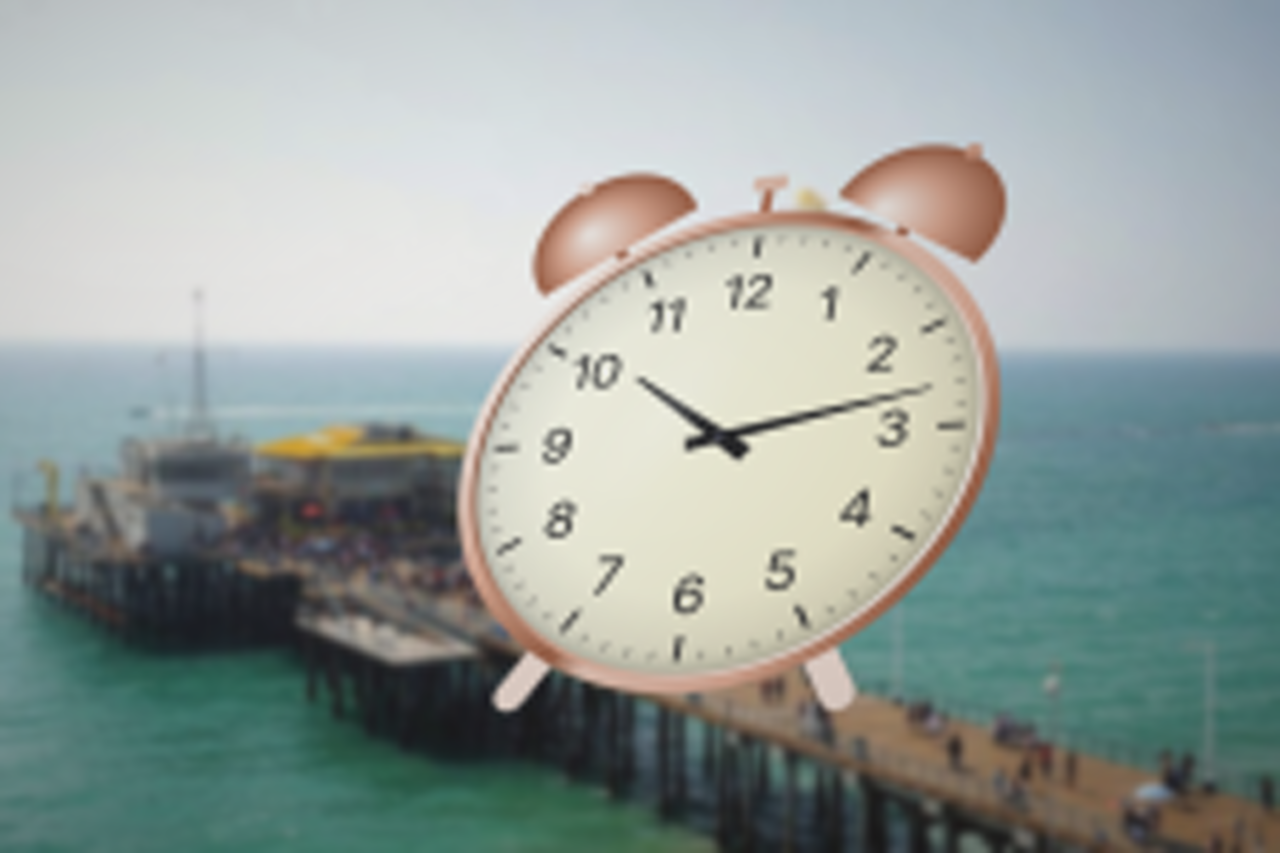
10:13
